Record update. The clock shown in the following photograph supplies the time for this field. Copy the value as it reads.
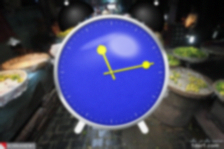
11:13
